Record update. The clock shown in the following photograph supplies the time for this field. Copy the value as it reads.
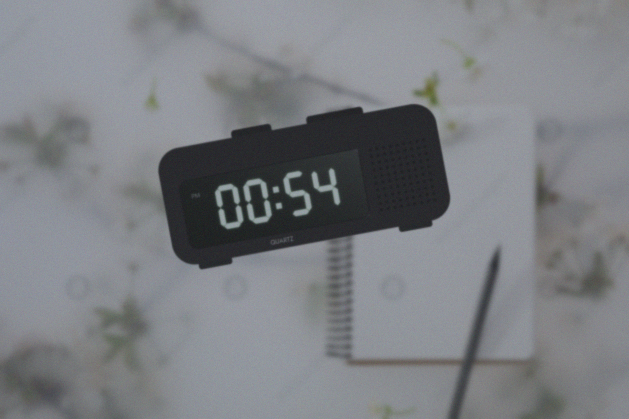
0:54
